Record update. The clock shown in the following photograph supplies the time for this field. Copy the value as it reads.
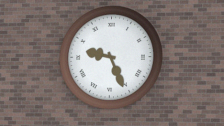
9:26
